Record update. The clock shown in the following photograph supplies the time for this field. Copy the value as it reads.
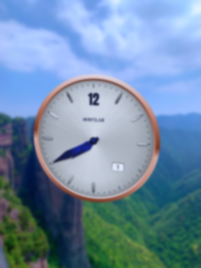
7:40
